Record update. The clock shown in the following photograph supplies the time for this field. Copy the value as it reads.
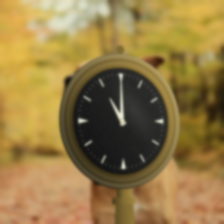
11:00
